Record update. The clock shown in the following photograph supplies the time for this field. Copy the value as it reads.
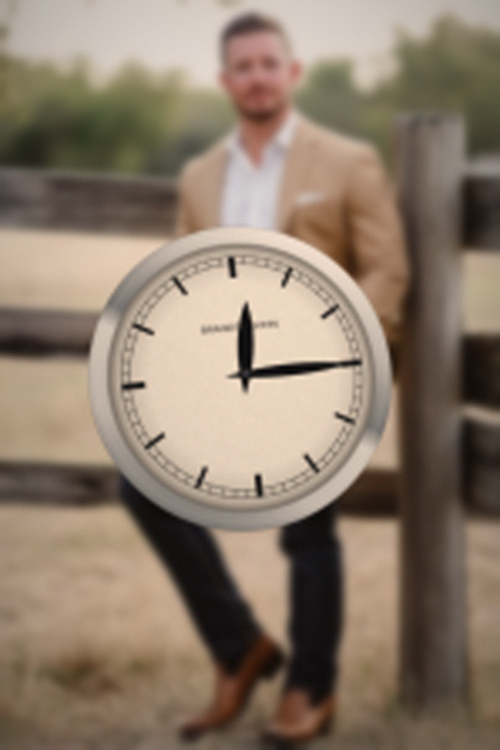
12:15
